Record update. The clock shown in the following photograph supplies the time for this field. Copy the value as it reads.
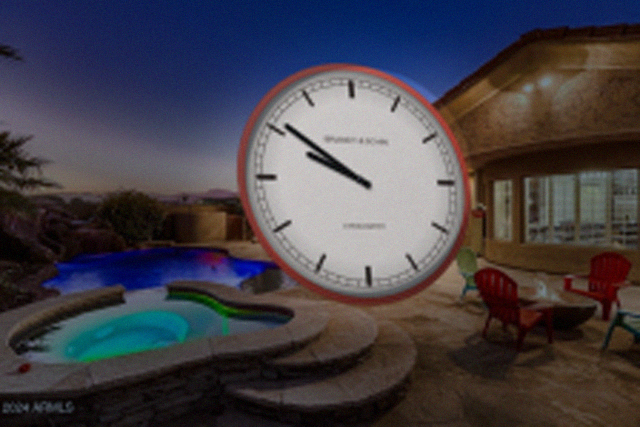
9:51
